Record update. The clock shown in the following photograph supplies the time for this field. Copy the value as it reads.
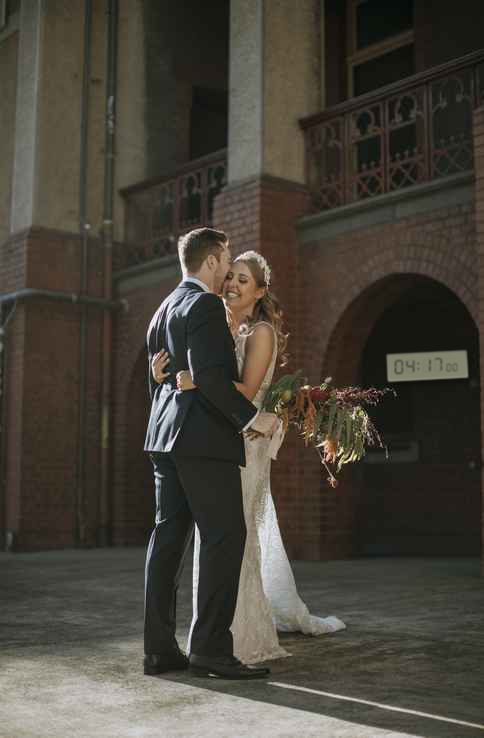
4:17
